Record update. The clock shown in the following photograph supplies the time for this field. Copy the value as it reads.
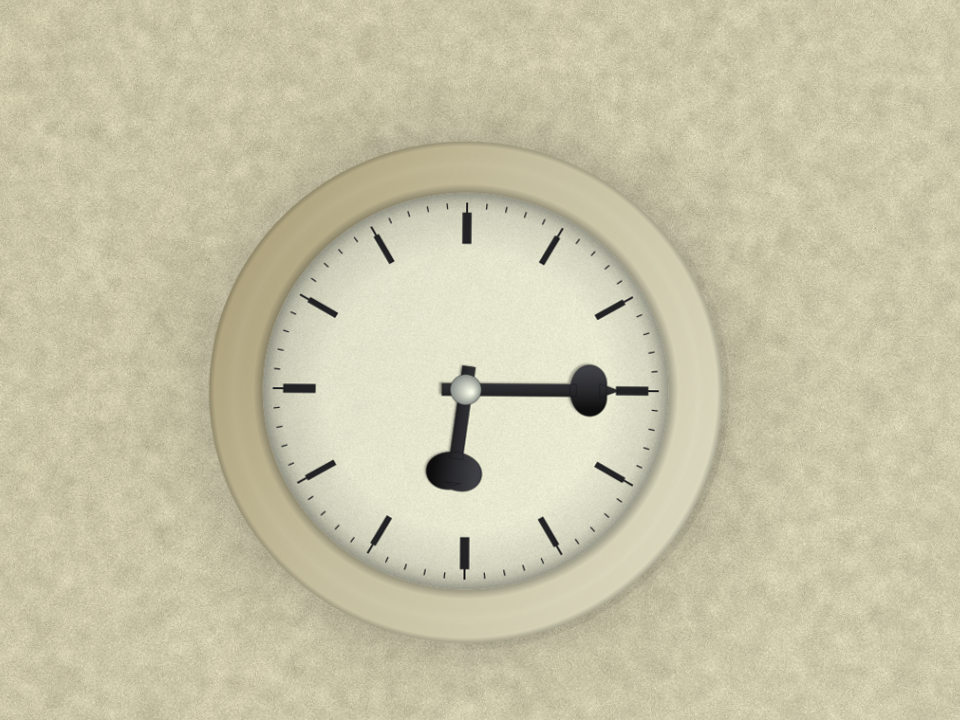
6:15
